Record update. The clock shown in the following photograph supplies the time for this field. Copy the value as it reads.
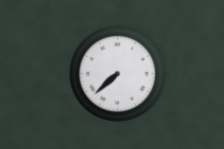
7:38
